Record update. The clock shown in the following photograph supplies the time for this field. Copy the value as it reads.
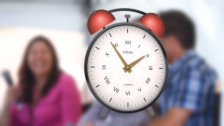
1:54
